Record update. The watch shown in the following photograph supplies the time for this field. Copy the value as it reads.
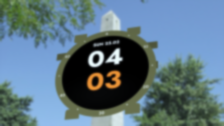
4:03
